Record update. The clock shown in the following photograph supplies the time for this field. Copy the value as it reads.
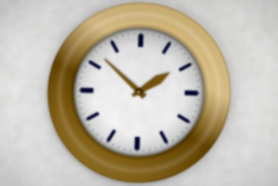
1:52
